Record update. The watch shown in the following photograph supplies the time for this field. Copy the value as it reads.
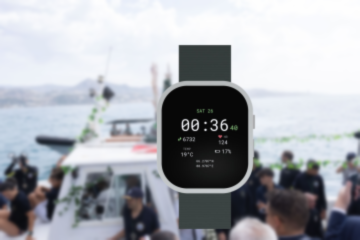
0:36
